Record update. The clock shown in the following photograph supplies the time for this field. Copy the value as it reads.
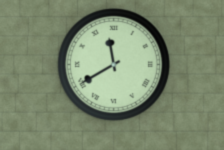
11:40
